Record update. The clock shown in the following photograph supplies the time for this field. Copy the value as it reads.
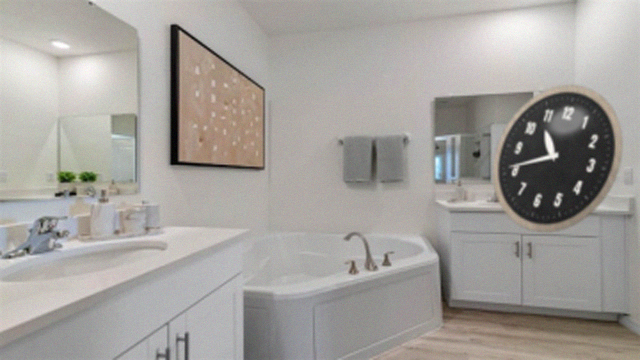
10:41
